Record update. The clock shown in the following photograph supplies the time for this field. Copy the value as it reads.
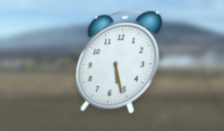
5:26
